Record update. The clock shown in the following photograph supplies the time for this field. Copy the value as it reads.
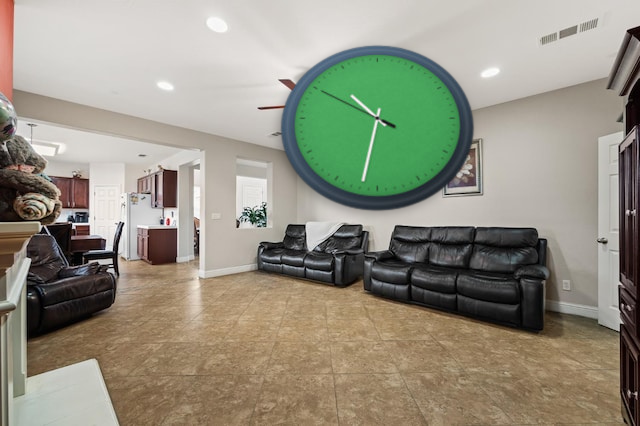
10:31:50
